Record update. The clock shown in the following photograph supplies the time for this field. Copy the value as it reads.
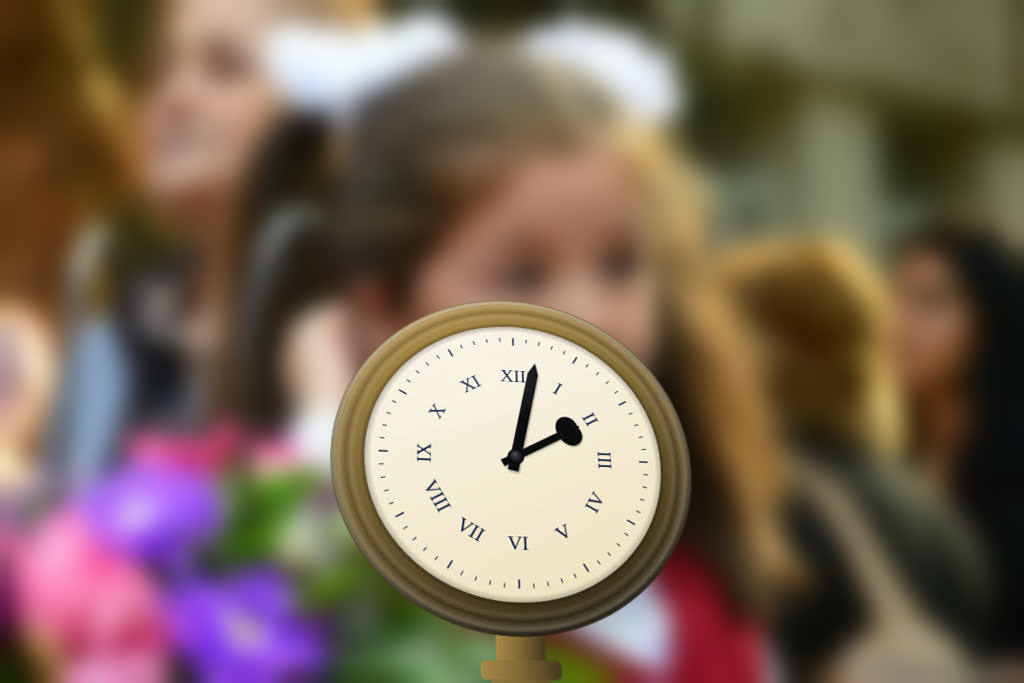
2:02
